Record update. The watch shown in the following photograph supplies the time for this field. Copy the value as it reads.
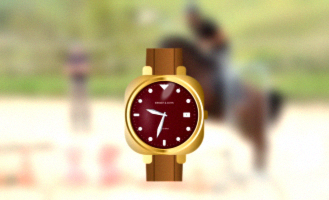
9:33
